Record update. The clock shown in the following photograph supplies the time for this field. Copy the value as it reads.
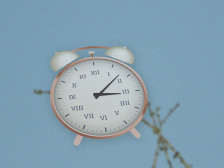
3:08
